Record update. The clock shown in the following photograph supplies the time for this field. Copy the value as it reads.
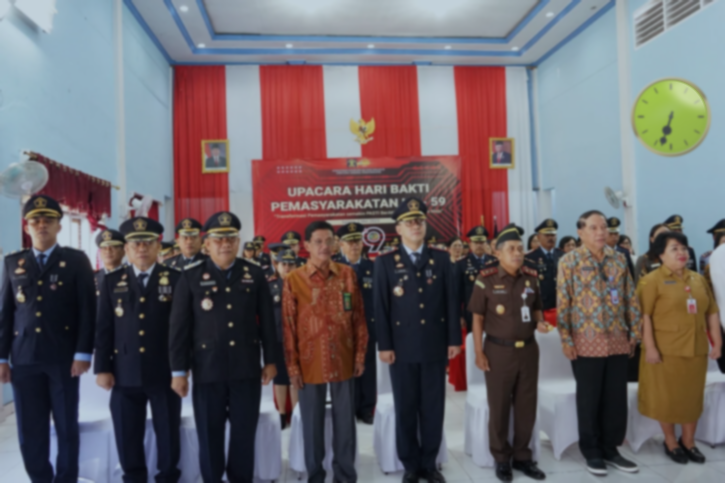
6:33
